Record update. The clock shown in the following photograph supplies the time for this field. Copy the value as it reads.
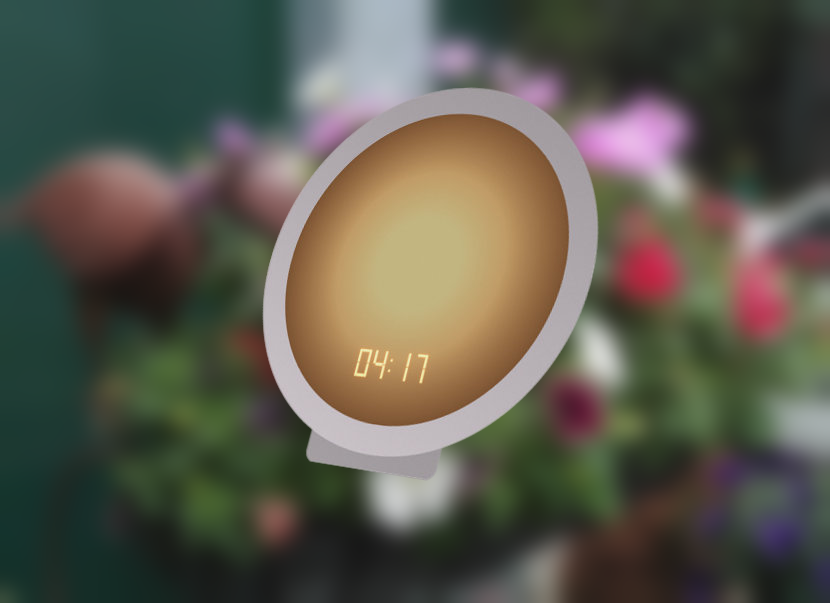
4:17
